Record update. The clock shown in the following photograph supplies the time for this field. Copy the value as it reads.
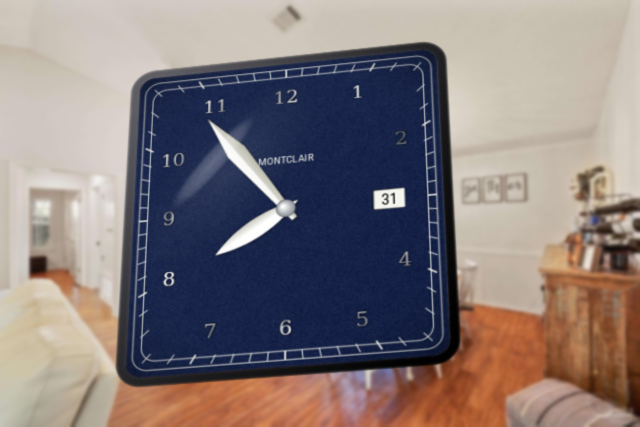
7:54
